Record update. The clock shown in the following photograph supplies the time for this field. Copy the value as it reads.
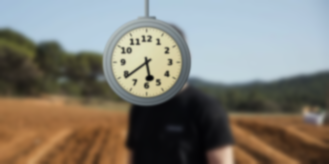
5:39
